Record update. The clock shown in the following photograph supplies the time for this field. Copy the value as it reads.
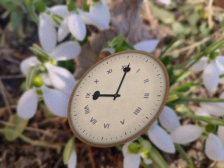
9:01
